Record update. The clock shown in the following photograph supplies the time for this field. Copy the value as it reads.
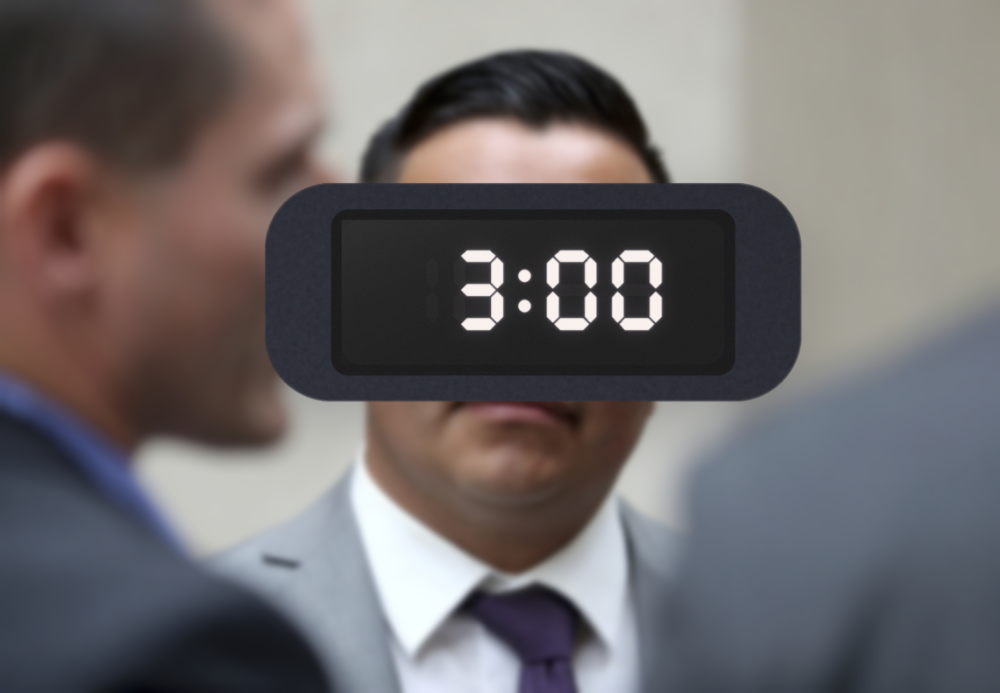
3:00
